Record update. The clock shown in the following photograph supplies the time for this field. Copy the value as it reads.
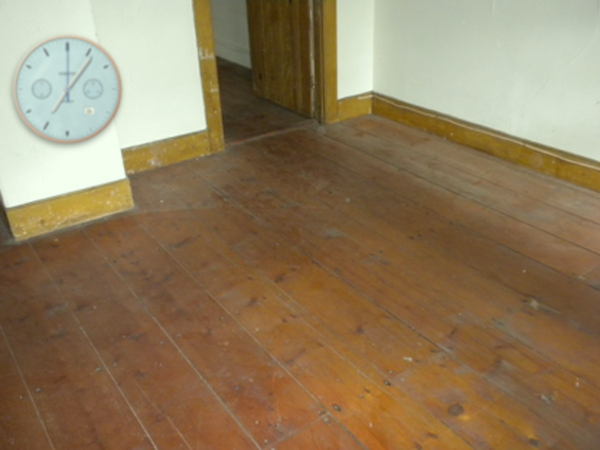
7:06
